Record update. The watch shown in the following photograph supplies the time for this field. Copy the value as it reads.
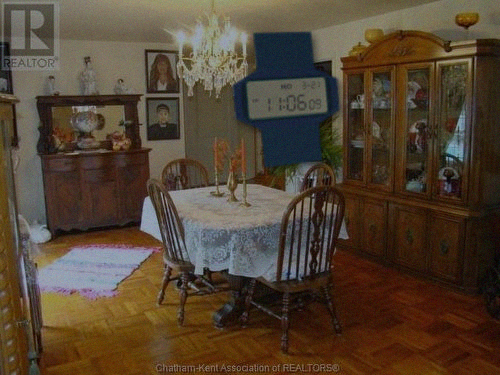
11:06:09
